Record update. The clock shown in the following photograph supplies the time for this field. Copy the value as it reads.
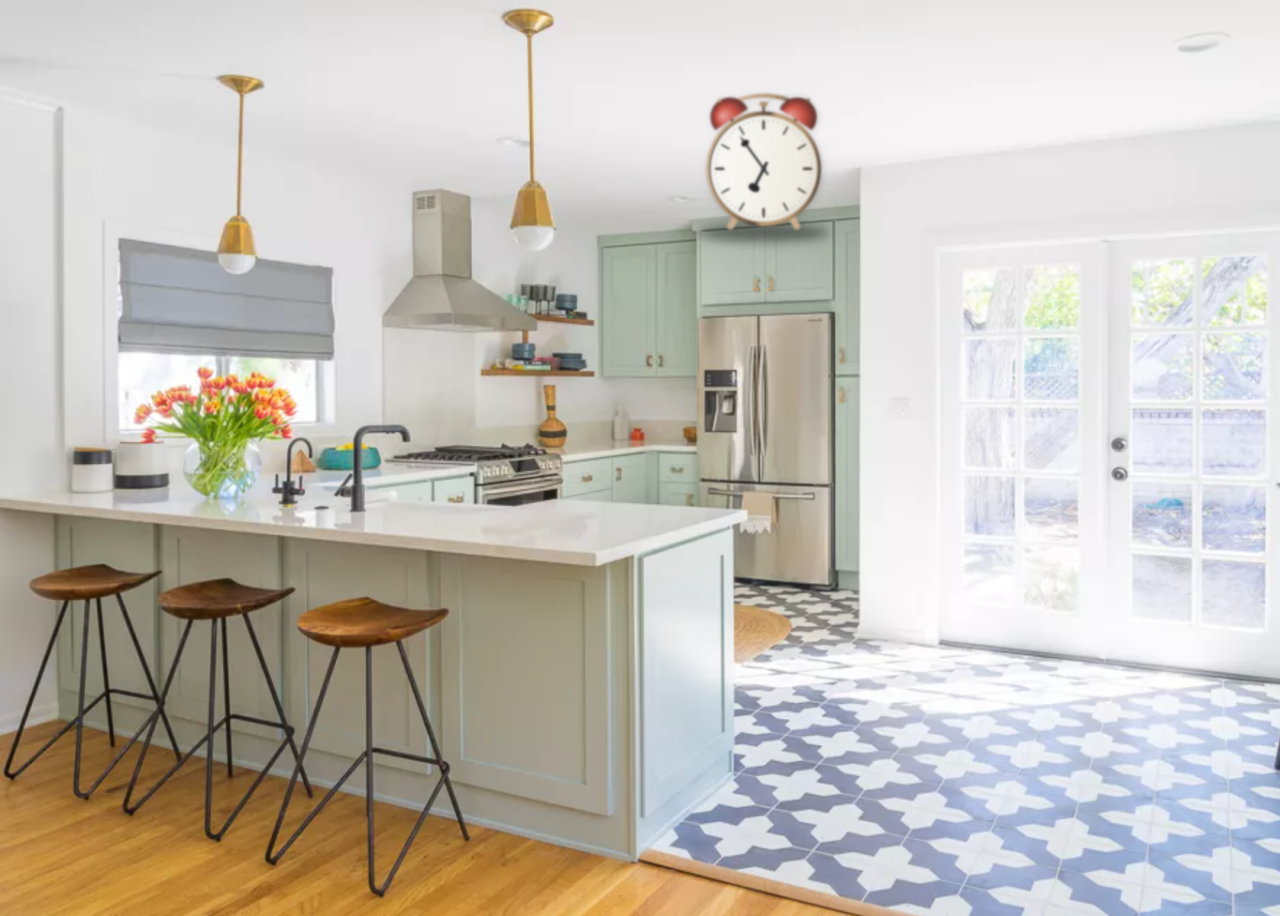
6:54
